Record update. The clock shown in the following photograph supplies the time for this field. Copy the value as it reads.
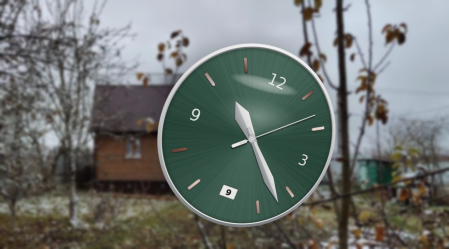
10:22:08
